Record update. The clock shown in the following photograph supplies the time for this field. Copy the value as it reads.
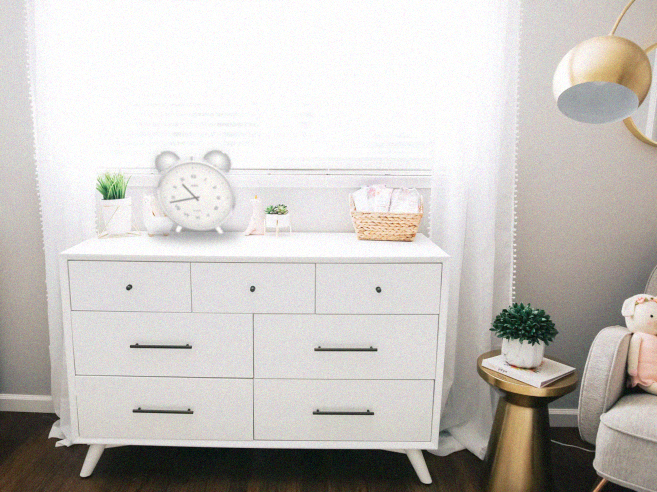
10:43
